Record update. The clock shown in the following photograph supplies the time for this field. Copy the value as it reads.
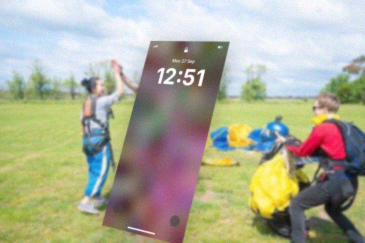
12:51
